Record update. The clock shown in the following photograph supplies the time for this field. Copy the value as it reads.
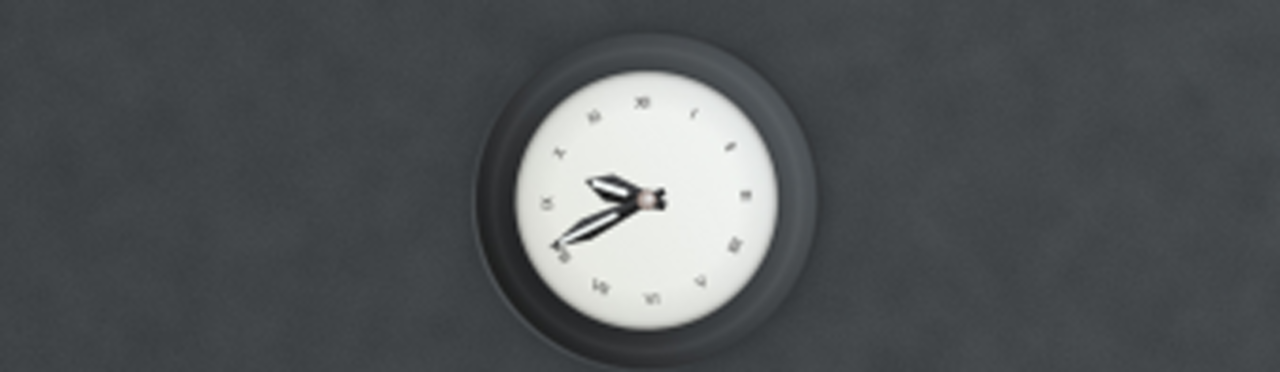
9:41
